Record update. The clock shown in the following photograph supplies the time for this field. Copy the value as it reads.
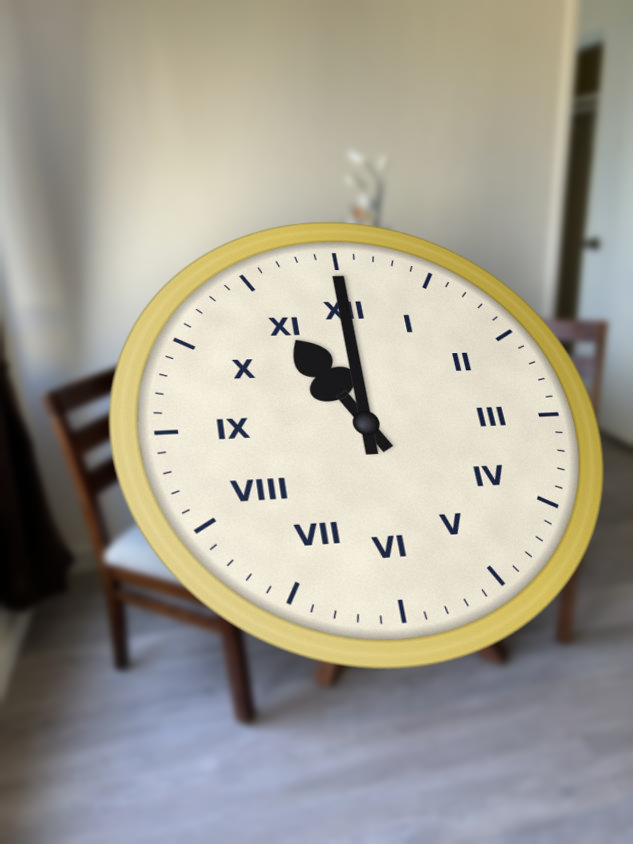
11:00
